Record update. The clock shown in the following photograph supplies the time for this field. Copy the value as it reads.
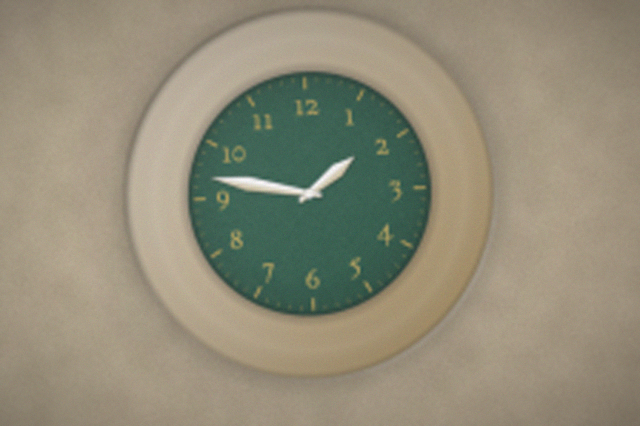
1:47
